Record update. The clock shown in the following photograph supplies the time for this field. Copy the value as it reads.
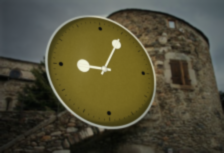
9:05
